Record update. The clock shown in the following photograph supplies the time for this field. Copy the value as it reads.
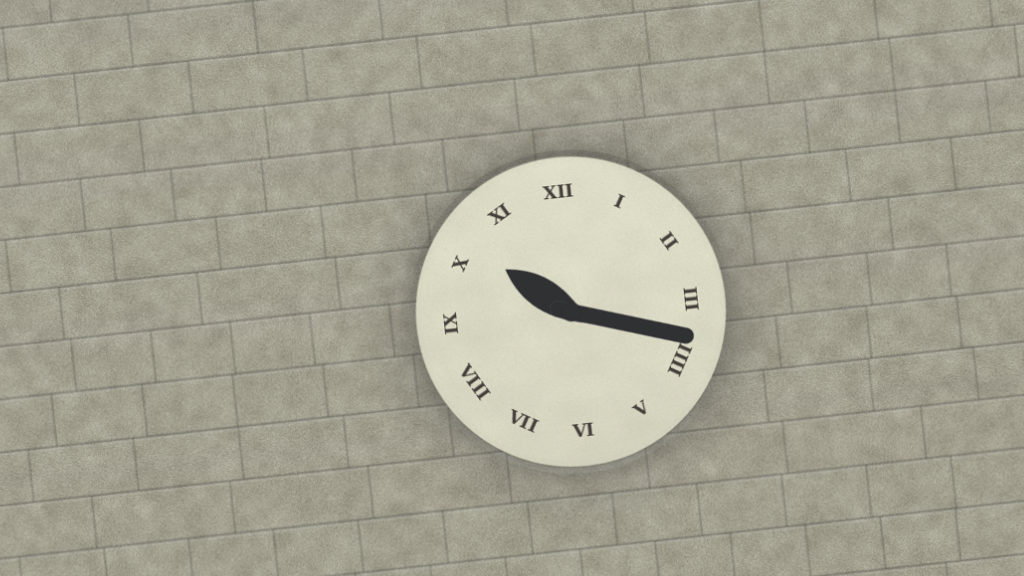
10:18
